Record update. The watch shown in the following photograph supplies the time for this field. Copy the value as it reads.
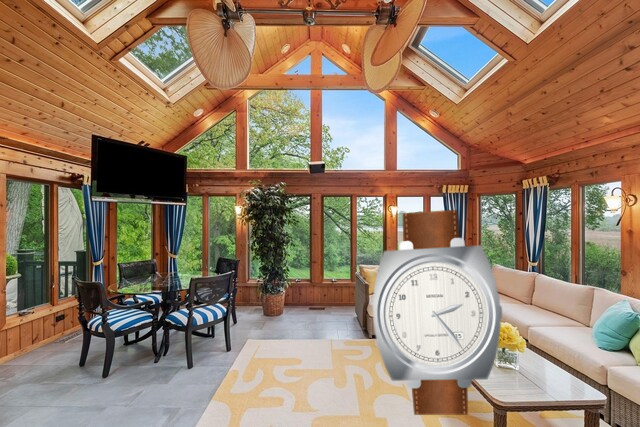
2:24
